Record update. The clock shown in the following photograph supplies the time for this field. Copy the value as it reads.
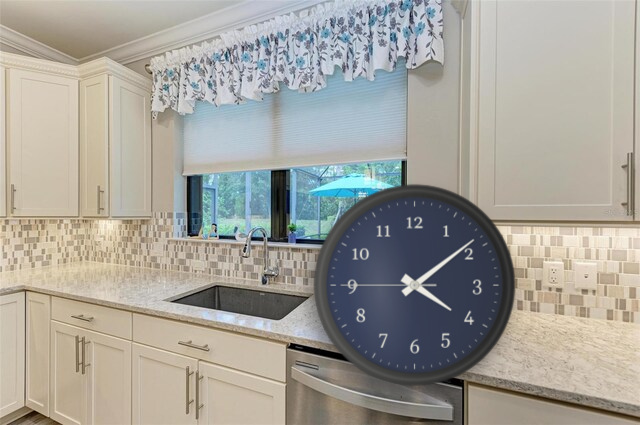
4:08:45
